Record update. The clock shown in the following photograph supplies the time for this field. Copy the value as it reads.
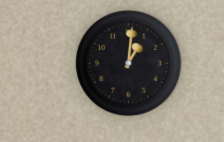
1:01
